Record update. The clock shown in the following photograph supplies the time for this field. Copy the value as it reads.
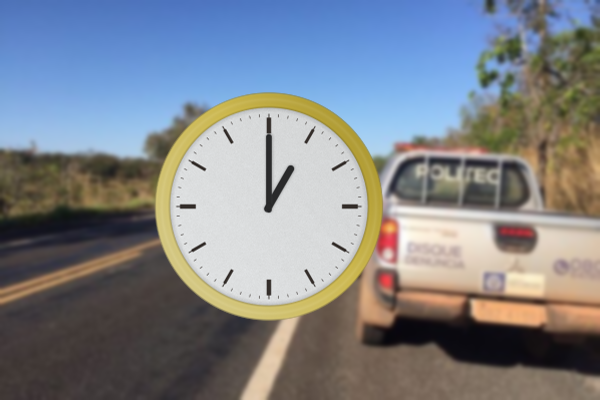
1:00
